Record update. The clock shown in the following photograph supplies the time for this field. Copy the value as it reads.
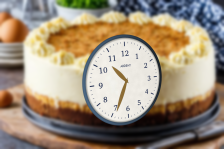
10:34
